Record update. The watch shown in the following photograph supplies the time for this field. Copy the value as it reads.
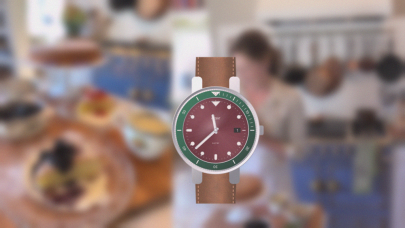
11:38
